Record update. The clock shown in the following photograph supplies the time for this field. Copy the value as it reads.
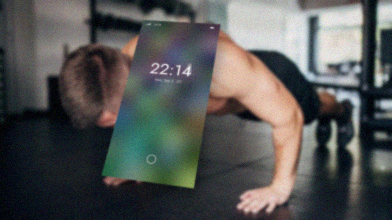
22:14
